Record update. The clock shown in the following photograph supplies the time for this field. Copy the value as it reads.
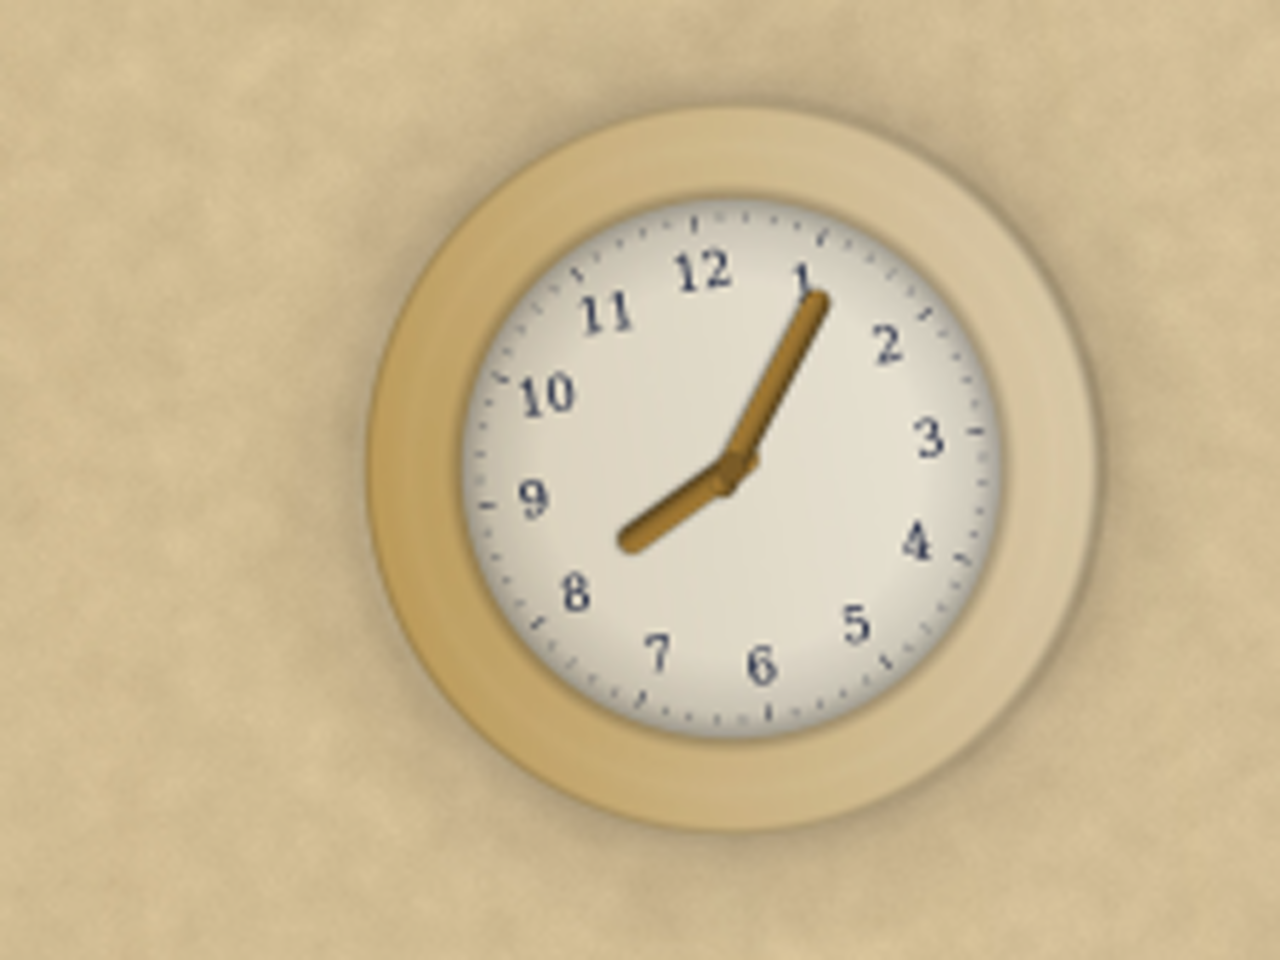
8:06
